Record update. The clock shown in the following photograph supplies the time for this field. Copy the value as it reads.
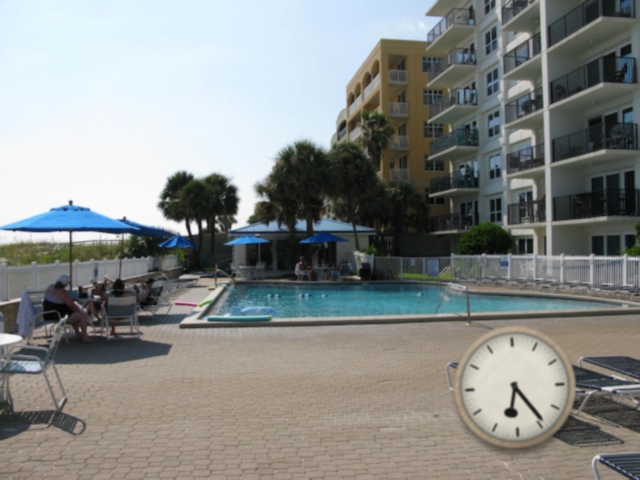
6:24
